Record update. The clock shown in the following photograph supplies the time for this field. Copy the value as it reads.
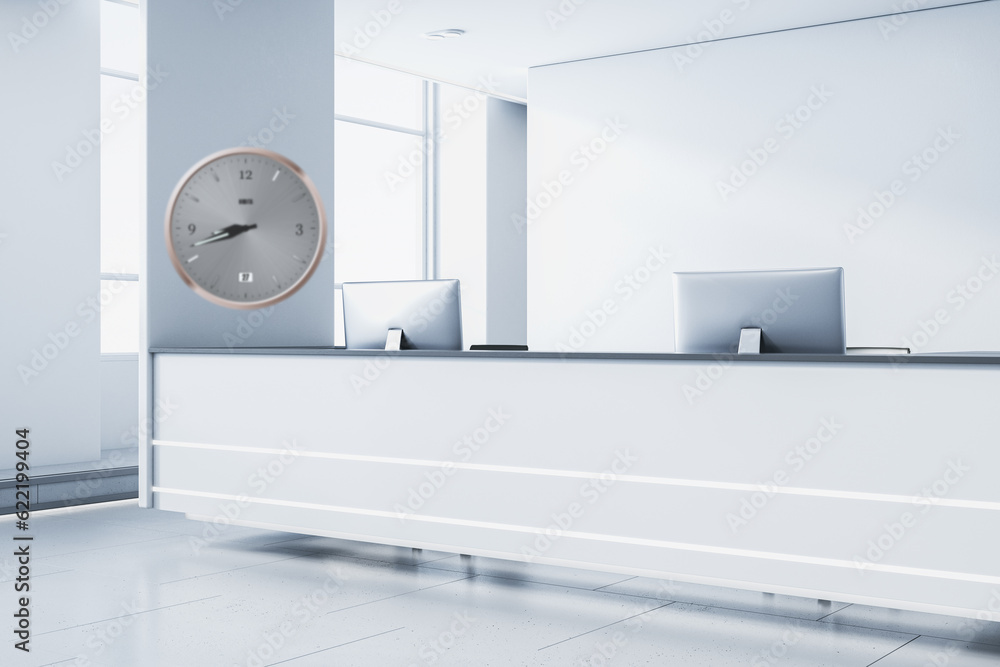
8:42
